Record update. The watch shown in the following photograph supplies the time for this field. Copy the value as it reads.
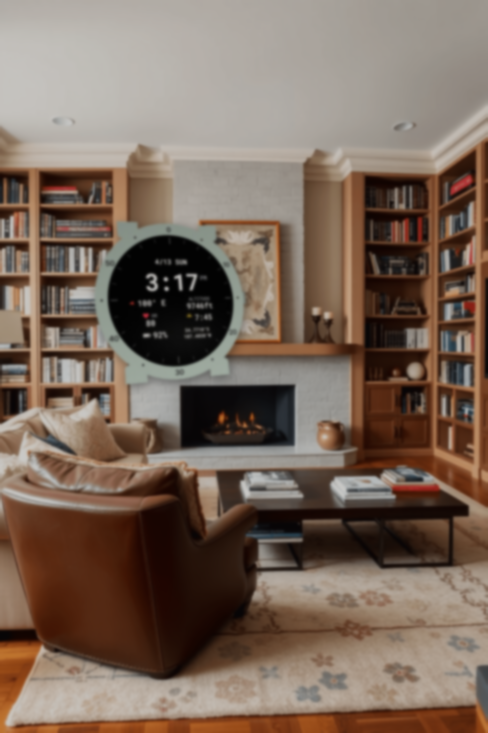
3:17
